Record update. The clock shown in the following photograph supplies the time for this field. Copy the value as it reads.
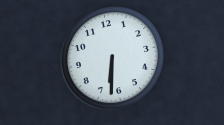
6:32
